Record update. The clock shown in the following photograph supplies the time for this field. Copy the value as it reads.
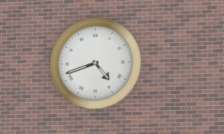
4:42
